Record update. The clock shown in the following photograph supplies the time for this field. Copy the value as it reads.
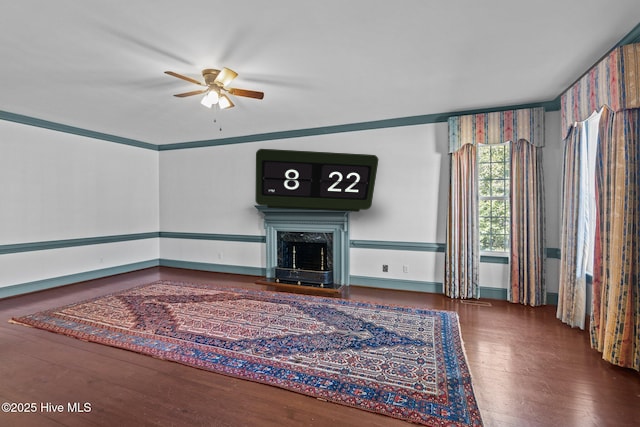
8:22
